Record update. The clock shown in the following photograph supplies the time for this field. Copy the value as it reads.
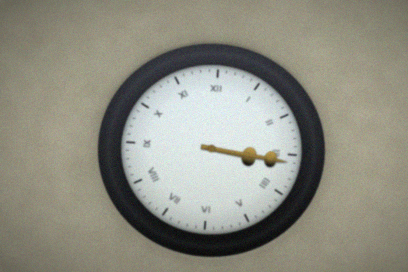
3:16
